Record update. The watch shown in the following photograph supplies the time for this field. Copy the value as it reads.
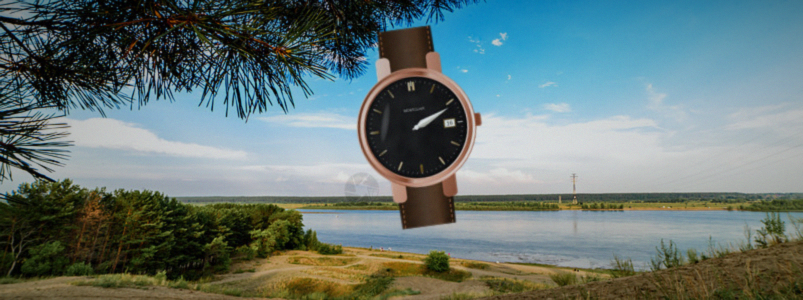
2:11
